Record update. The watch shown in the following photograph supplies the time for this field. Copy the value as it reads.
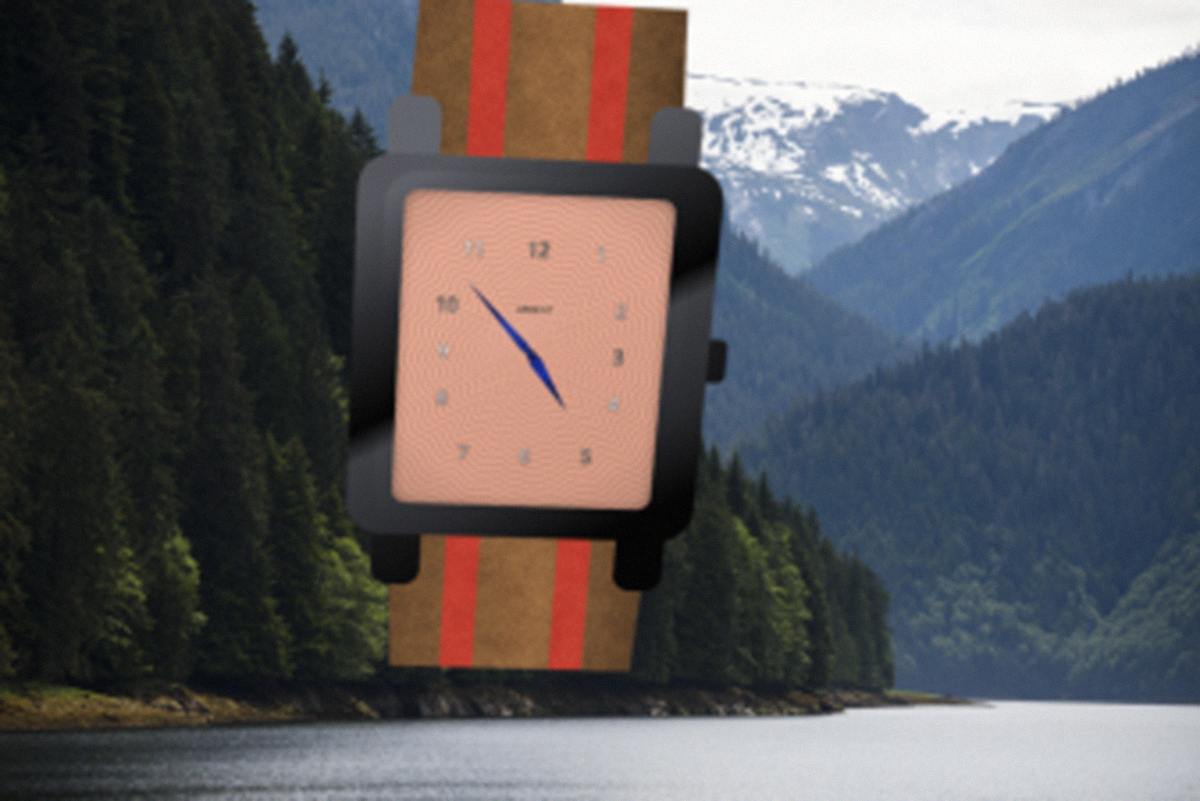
4:53
